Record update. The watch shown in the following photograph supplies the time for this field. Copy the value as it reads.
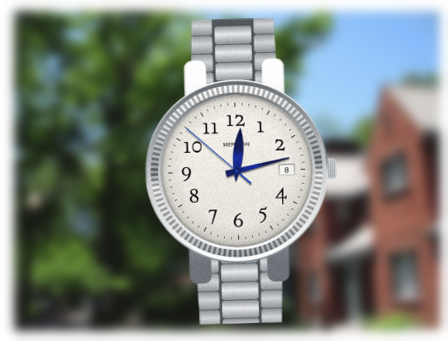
12:12:52
